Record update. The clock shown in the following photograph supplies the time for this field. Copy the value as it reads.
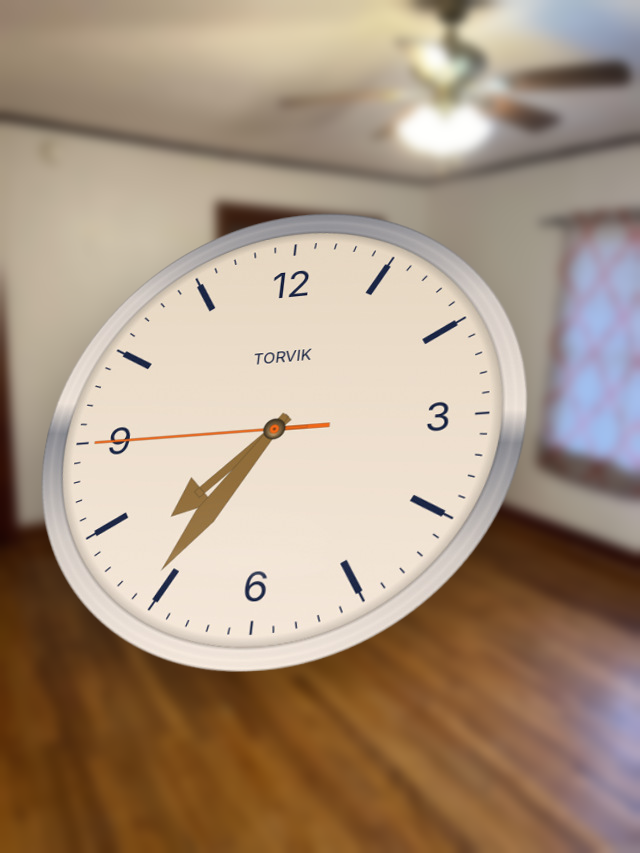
7:35:45
